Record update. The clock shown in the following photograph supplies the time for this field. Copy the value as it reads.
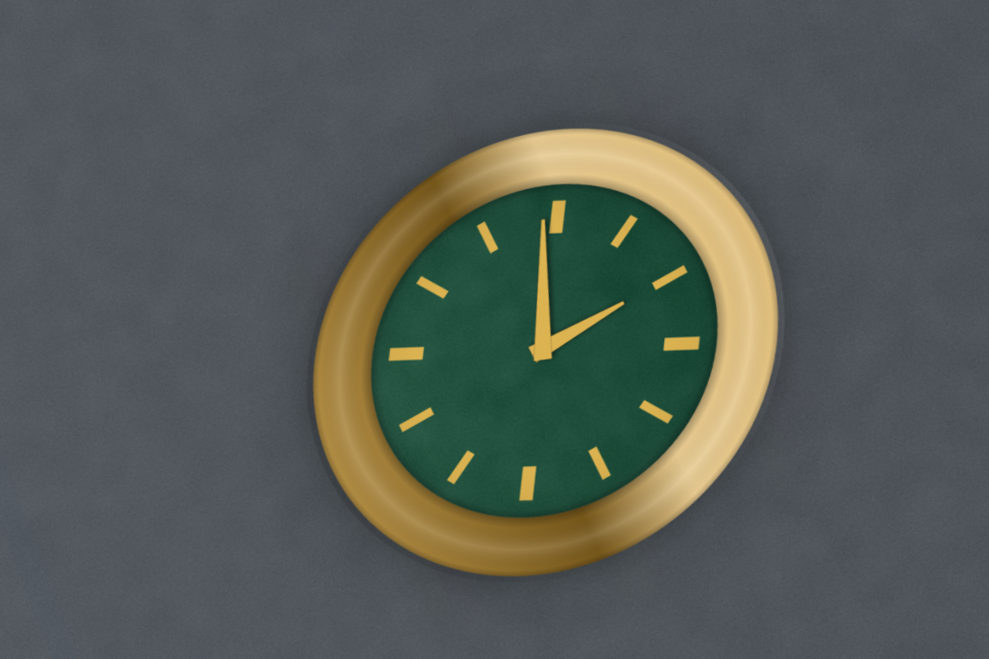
1:59
